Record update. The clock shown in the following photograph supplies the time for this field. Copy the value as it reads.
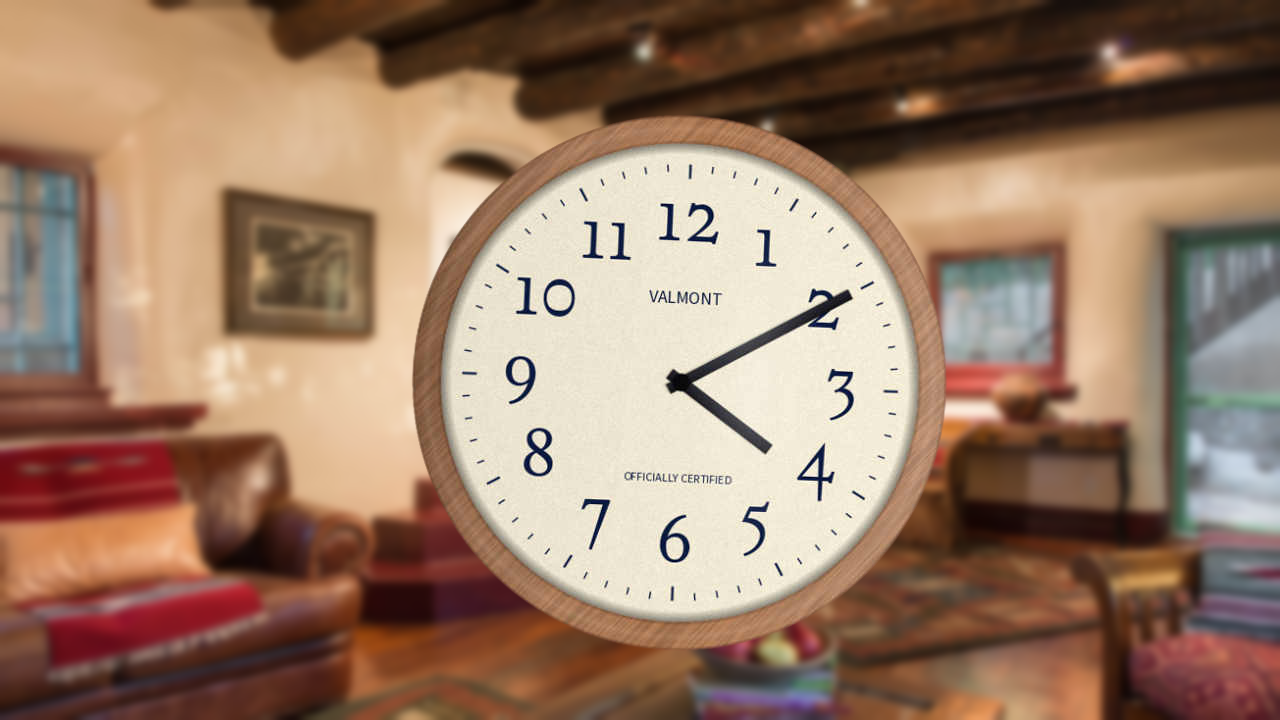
4:10
